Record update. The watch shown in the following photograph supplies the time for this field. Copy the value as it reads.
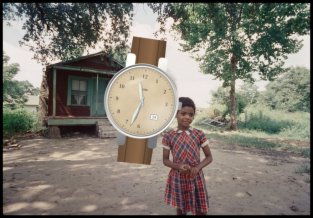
11:33
